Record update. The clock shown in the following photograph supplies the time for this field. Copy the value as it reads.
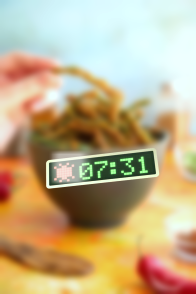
7:31
